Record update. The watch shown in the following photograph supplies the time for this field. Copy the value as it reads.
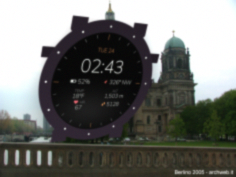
2:43
